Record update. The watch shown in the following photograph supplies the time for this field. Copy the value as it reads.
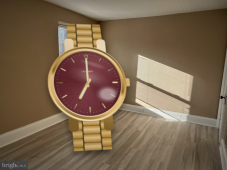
7:00
